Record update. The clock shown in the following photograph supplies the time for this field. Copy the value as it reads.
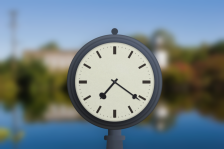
7:21
